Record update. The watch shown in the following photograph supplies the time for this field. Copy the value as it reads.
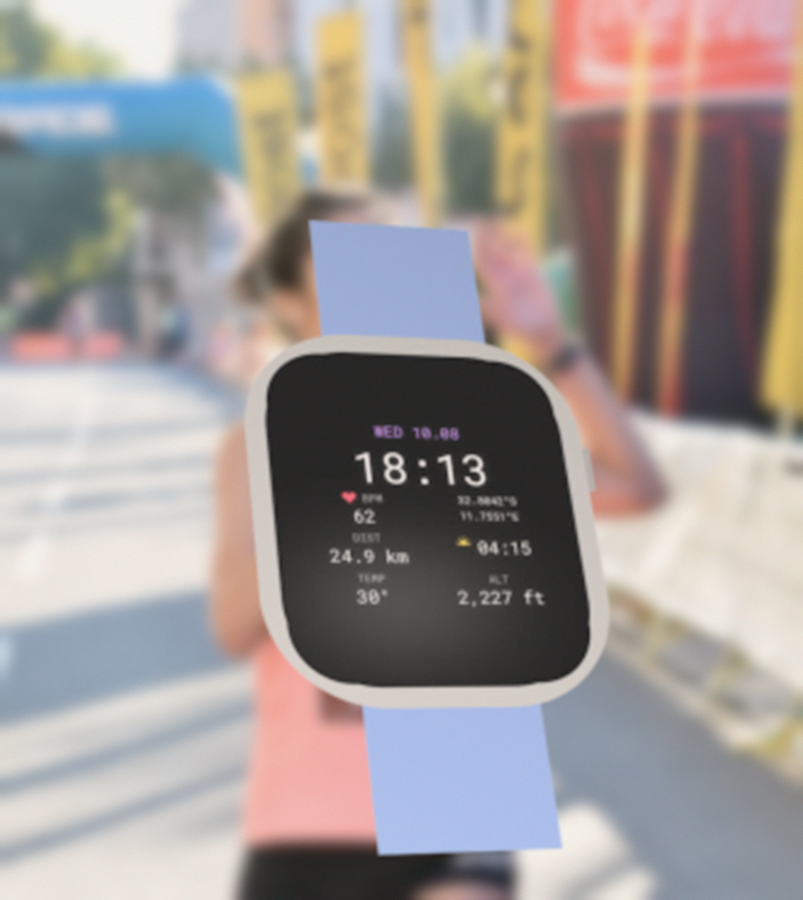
18:13
